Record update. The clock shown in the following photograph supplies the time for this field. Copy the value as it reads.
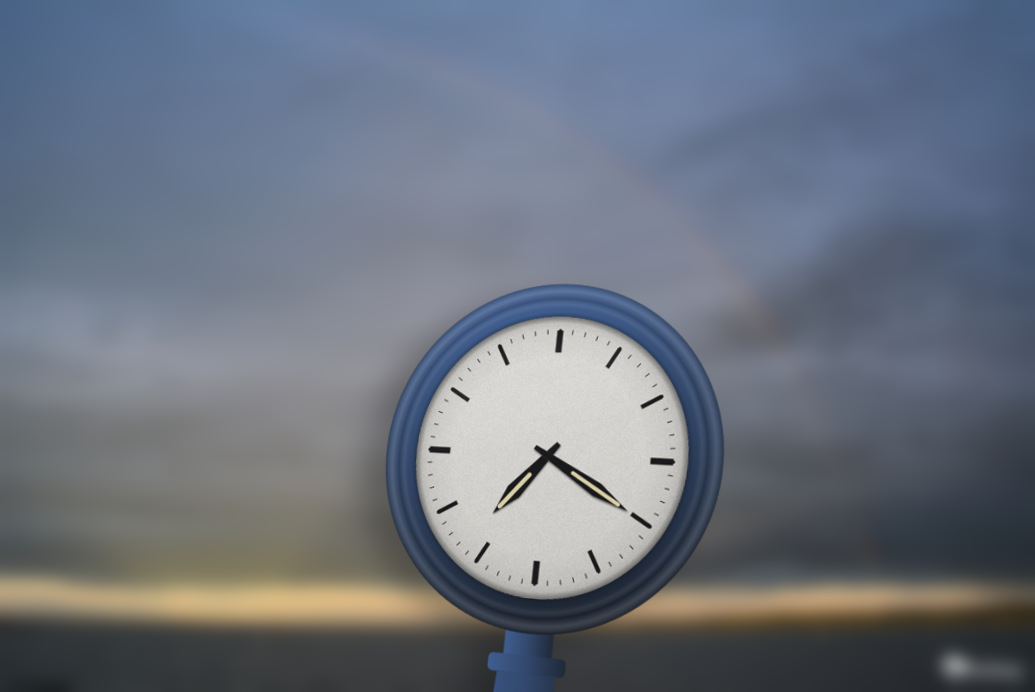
7:20
